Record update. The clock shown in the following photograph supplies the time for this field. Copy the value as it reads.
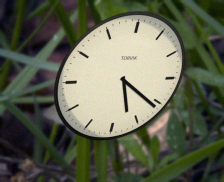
5:21
